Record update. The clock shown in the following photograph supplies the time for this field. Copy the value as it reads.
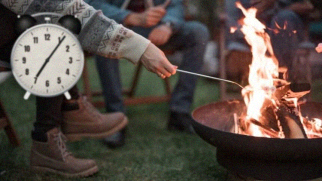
7:06
